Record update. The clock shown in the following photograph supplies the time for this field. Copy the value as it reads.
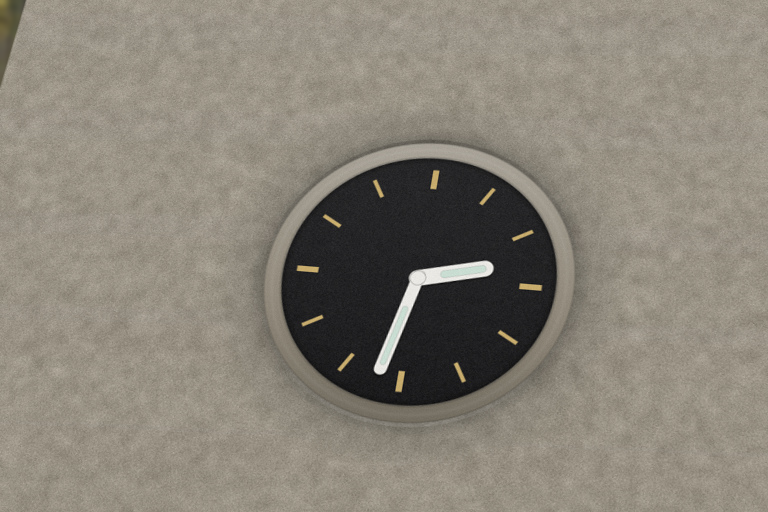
2:32
